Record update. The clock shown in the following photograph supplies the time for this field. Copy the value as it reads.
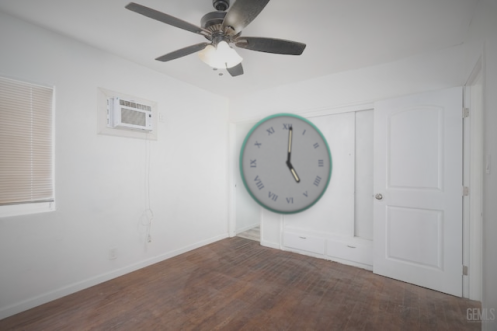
5:01
